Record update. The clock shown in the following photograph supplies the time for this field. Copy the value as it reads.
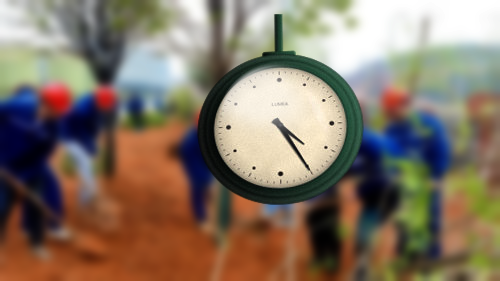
4:25
